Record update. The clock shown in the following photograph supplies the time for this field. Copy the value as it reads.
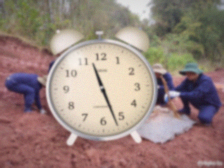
11:27
